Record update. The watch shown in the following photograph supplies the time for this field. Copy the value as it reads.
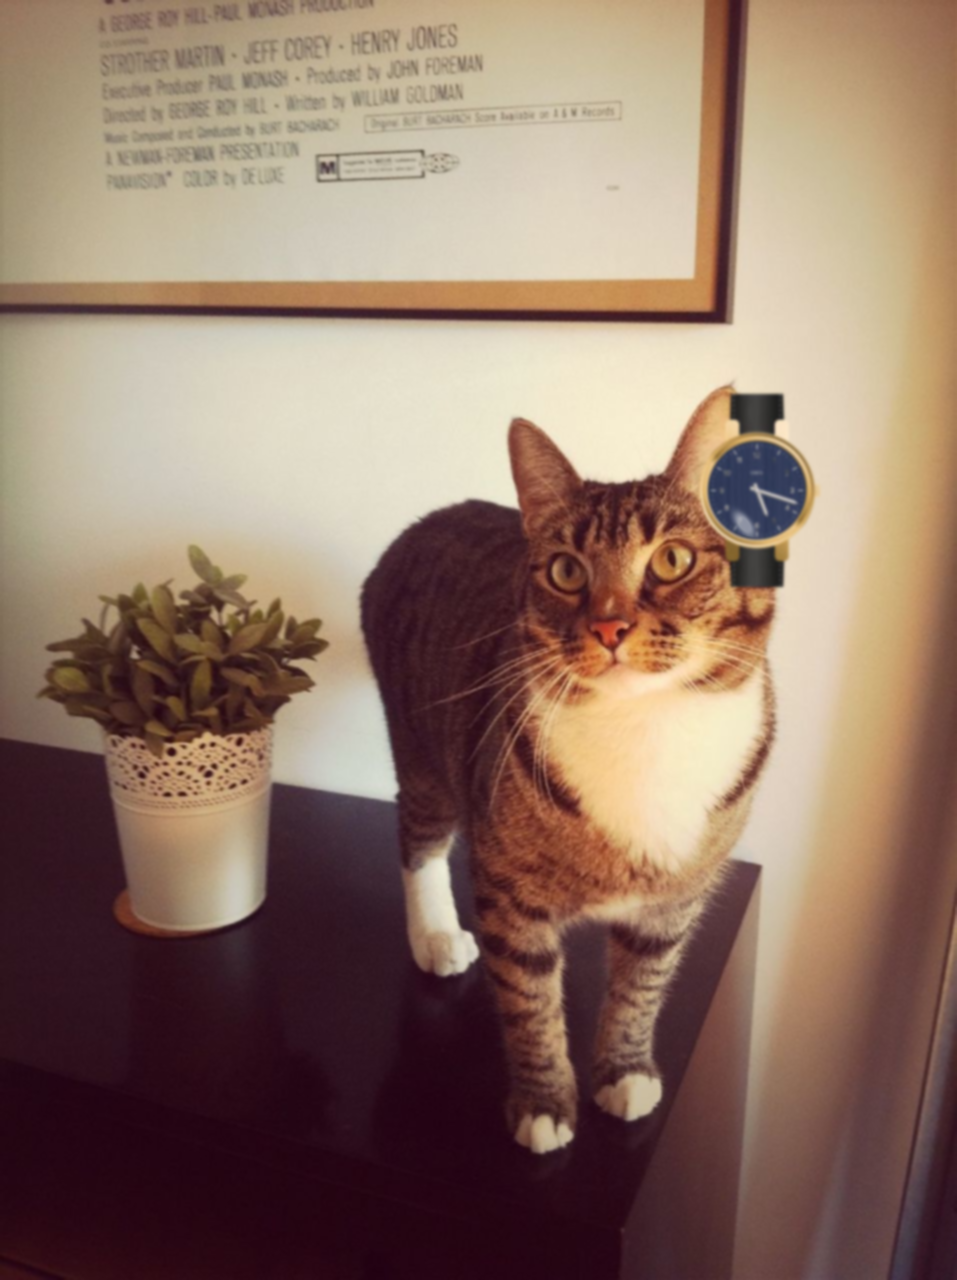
5:18
